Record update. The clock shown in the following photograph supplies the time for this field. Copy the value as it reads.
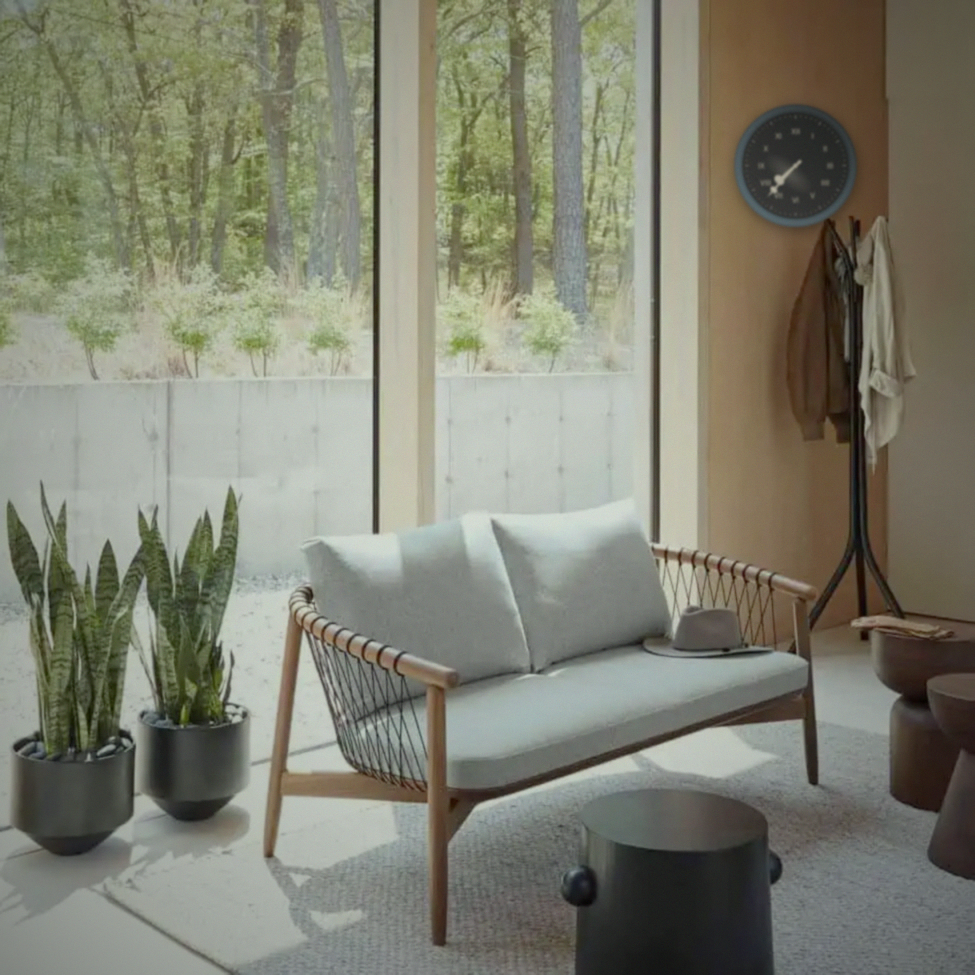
7:37
